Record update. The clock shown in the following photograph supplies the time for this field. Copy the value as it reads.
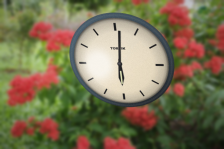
6:01
